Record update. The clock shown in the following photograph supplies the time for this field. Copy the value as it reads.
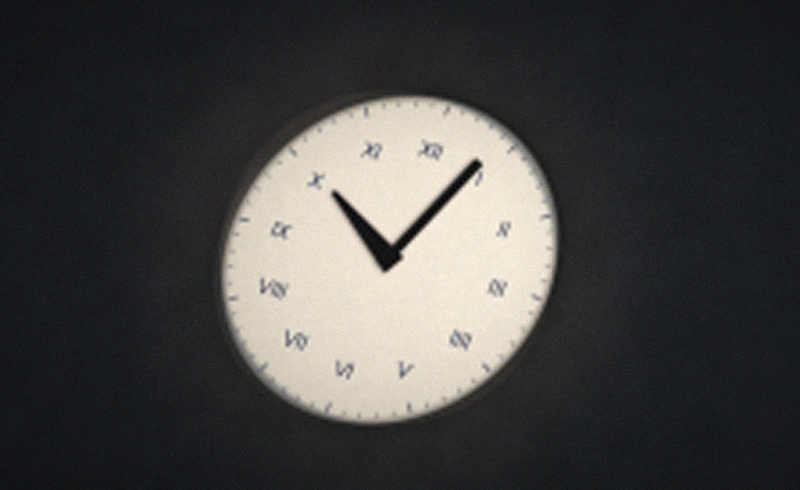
10:04
